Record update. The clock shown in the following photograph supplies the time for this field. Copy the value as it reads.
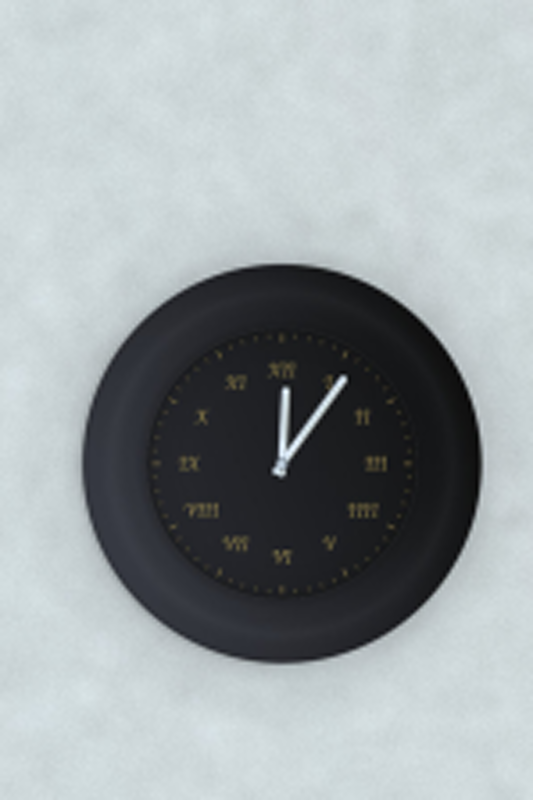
12:06
